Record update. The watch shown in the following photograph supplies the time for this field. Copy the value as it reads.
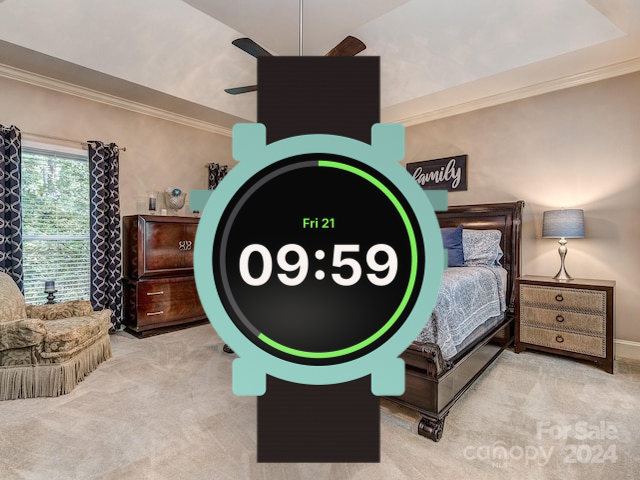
9:59
